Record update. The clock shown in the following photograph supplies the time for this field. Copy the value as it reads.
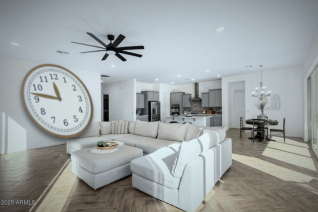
11:47
